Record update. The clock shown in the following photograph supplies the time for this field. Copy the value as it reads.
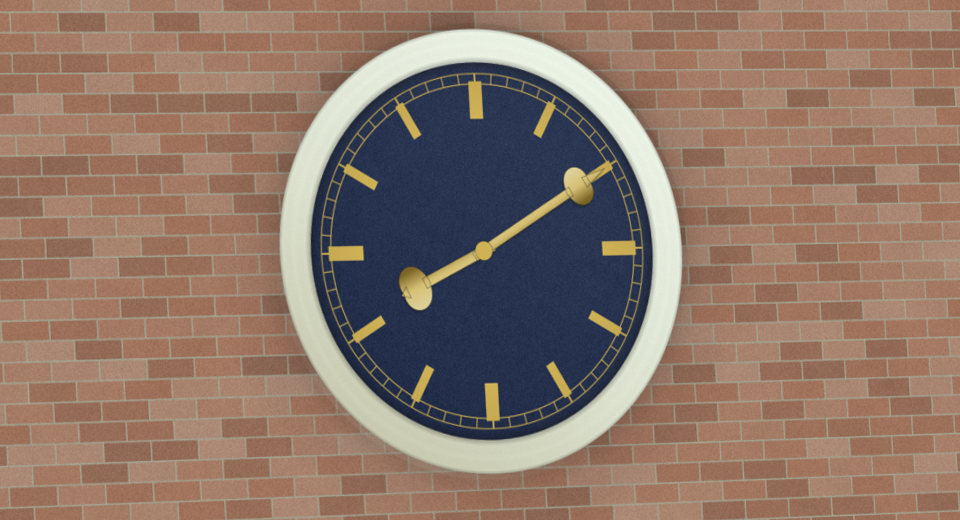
8:10
